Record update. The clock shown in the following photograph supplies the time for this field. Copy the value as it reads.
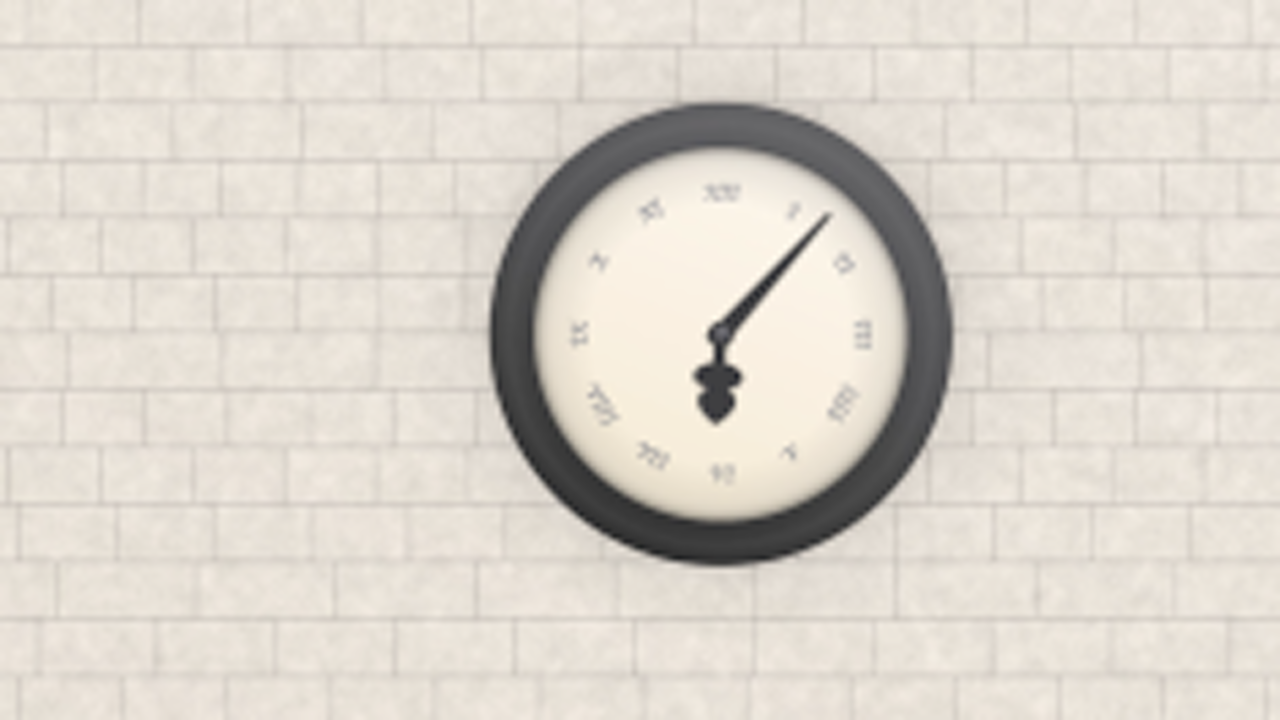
6:07
